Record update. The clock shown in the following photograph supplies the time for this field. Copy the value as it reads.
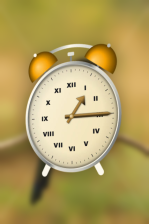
1:15
